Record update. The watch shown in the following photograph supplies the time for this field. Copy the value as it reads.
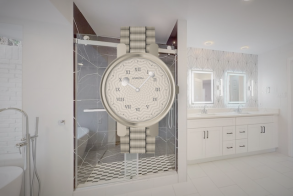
10:07
